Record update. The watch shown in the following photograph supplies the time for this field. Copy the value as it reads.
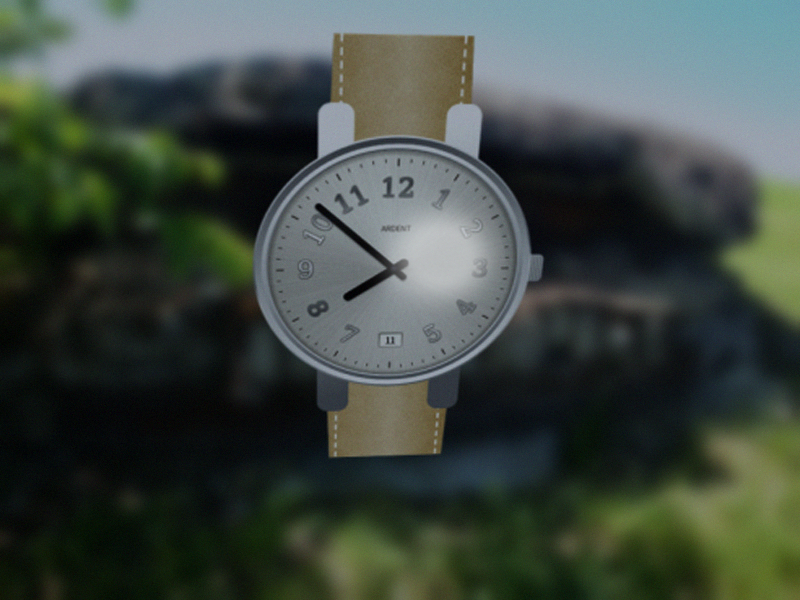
7:52
